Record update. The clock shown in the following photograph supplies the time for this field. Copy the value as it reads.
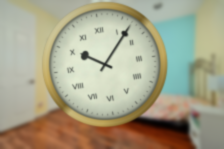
10:07
